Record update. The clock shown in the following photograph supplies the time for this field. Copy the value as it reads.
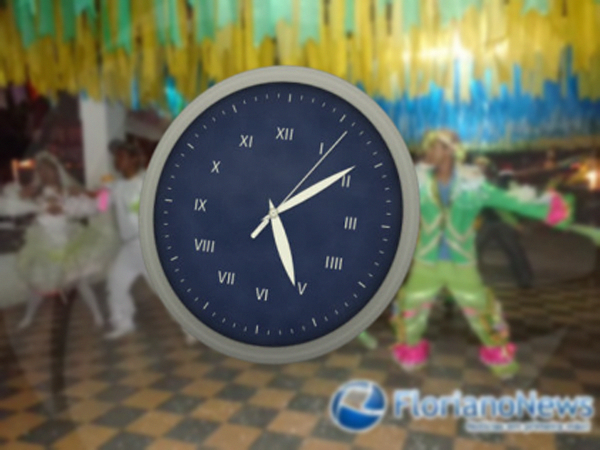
5:09:06
